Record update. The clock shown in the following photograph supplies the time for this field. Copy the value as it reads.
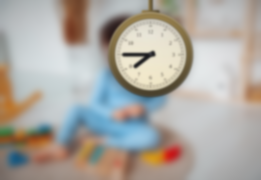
7:45
